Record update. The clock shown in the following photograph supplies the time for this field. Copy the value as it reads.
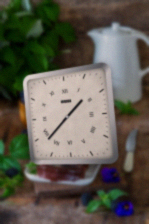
1:38
